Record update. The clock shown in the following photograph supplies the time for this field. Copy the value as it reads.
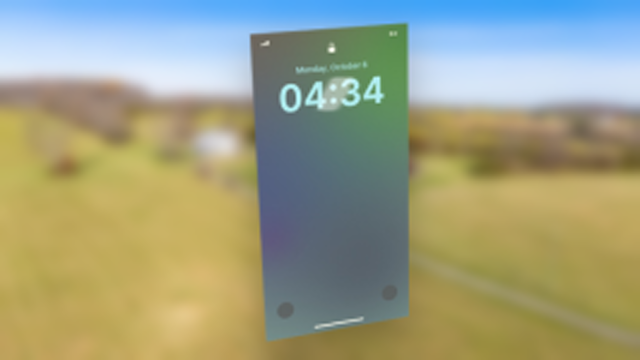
4:34
